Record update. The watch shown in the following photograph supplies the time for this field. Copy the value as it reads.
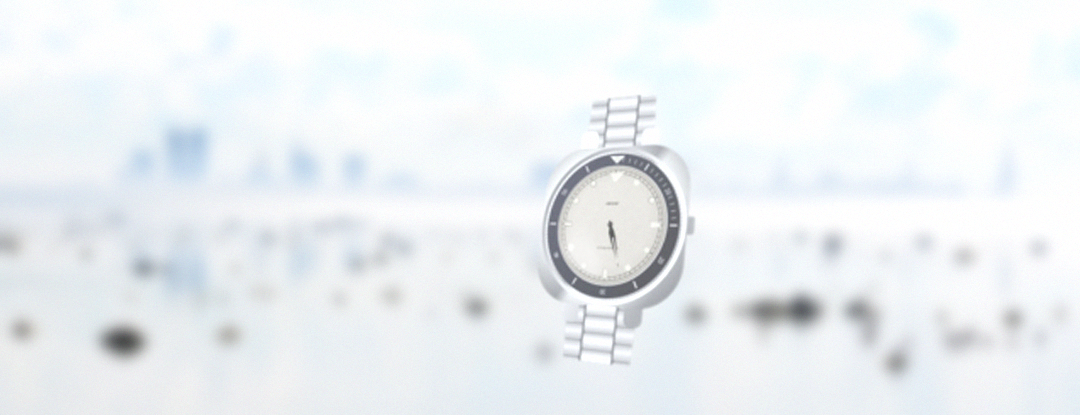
5:27
